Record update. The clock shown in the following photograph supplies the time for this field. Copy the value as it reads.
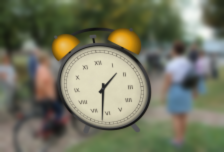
1:32
